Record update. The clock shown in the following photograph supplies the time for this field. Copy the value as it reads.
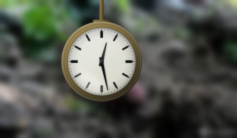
12:28
